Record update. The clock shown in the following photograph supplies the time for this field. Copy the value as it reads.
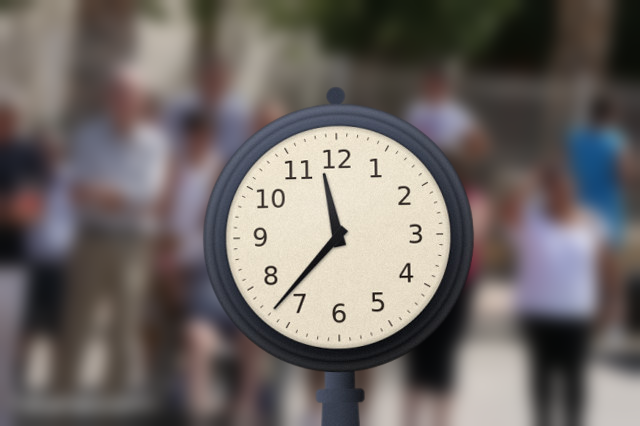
11:37
